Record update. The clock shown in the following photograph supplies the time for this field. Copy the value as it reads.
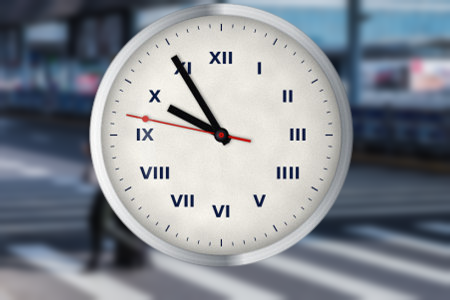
9:54:47
